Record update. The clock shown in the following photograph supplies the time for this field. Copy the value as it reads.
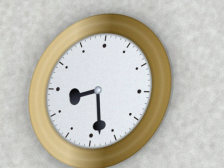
8:28
